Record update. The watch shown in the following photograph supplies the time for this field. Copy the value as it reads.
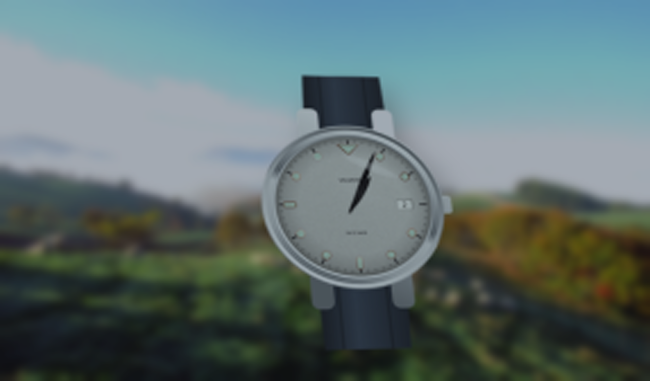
1:04
